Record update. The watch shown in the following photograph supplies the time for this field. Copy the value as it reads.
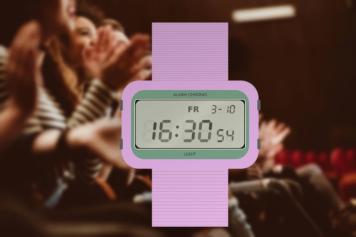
16:30:54
